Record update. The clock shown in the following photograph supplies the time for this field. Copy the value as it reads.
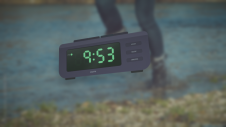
9:53
